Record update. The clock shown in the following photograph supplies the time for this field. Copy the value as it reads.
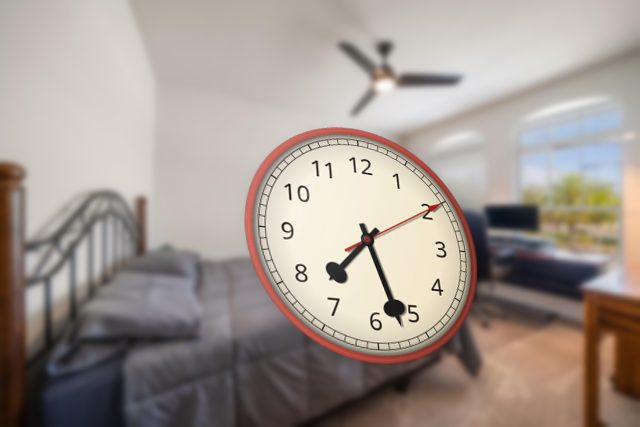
7:27:10
